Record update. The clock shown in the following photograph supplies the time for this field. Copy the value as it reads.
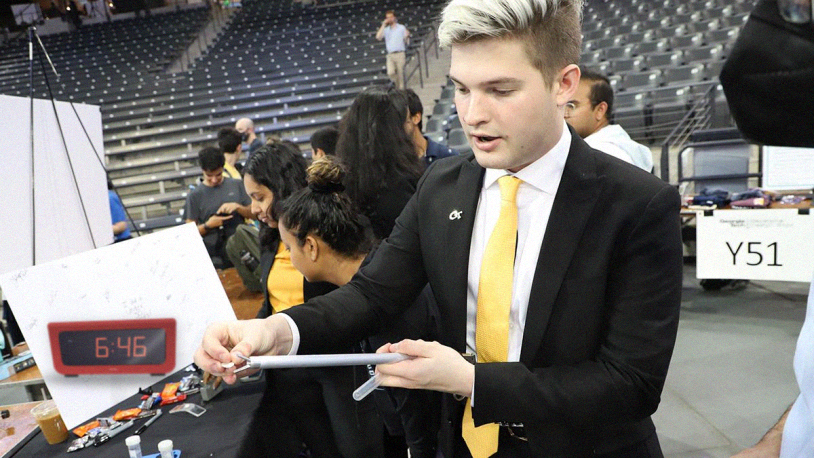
6:46
